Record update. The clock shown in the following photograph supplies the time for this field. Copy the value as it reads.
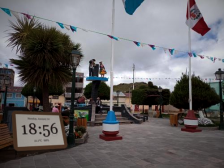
18:56
